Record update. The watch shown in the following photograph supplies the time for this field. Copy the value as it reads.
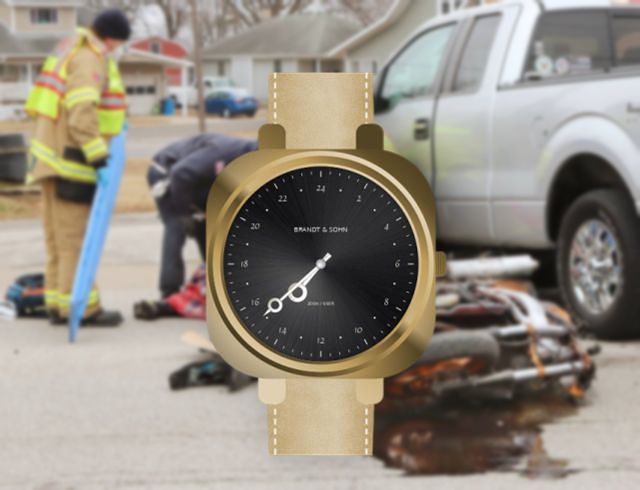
14:38
